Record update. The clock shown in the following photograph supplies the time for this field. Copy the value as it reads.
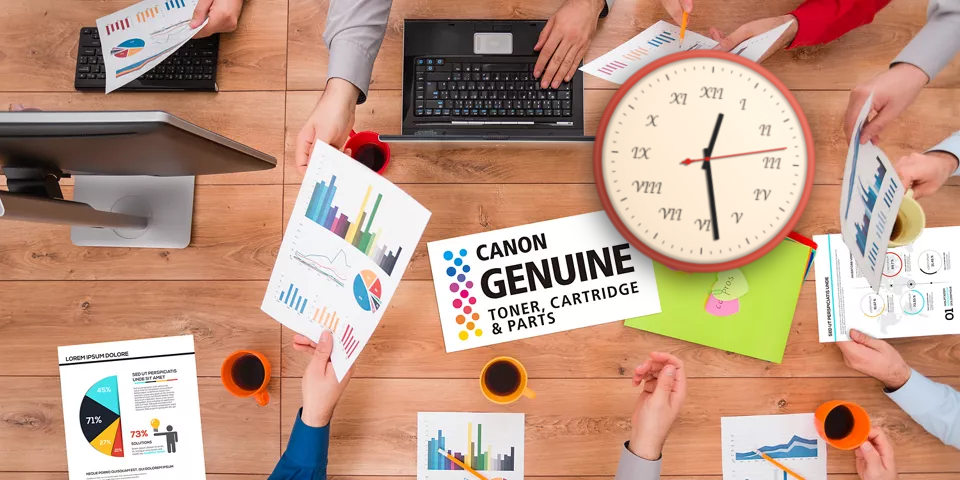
12:28:13
